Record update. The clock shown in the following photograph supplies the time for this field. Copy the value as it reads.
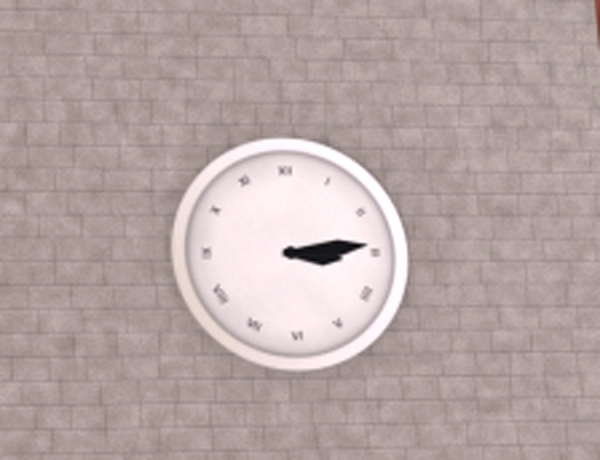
3:14
